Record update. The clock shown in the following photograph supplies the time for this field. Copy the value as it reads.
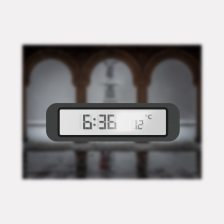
6:36
